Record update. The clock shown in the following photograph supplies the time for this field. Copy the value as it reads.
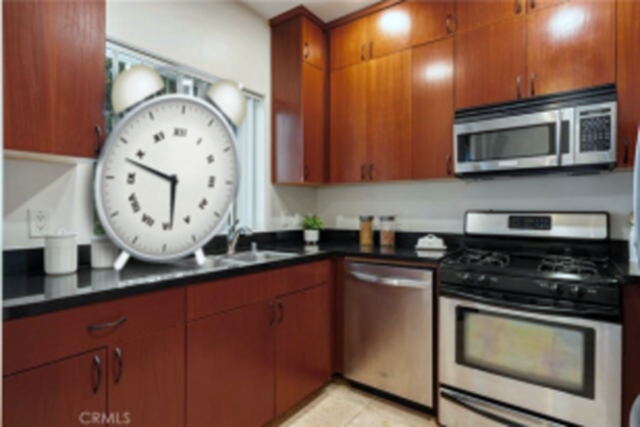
5:48
